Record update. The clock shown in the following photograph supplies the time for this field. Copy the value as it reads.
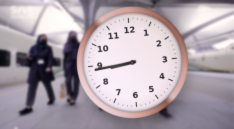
8:44
